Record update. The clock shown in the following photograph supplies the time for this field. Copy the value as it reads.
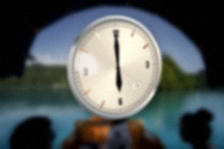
6:00
